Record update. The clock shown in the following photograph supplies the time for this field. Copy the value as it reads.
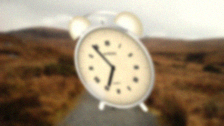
6:54
